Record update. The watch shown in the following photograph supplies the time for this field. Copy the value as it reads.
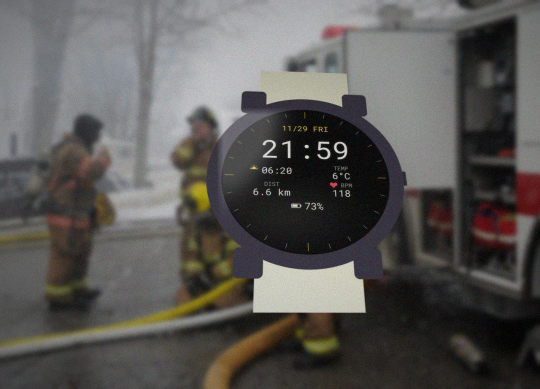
21:59
